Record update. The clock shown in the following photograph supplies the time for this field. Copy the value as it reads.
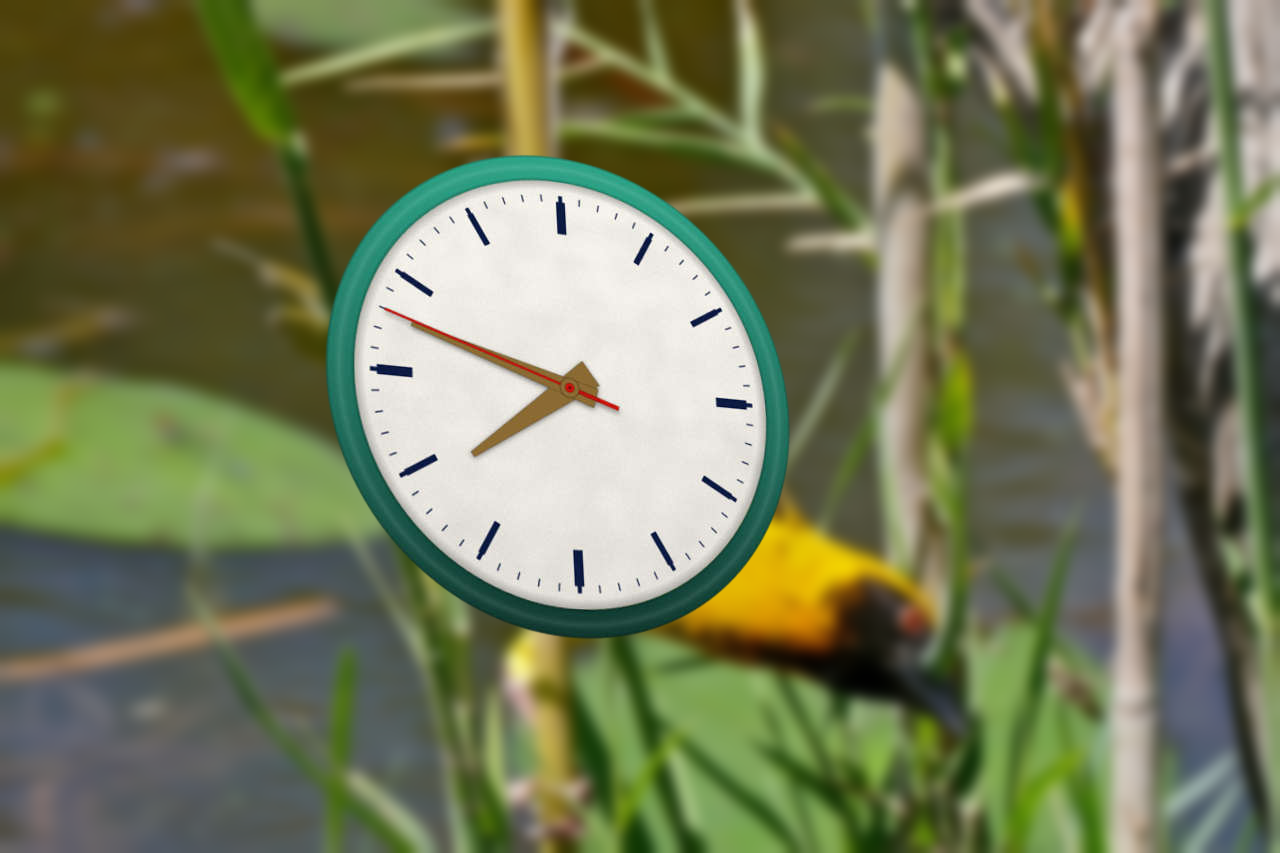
7:47:48
